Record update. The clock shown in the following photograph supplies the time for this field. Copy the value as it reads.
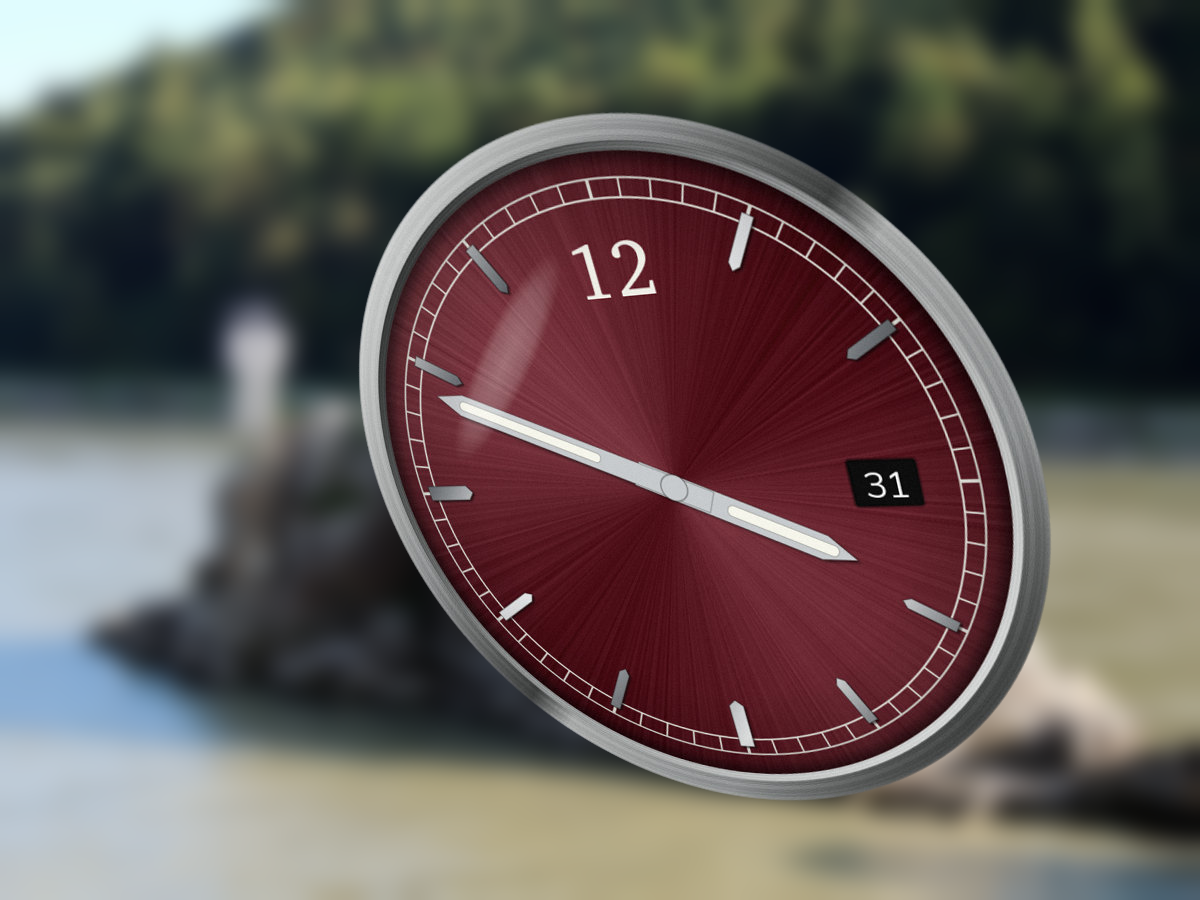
3:49
